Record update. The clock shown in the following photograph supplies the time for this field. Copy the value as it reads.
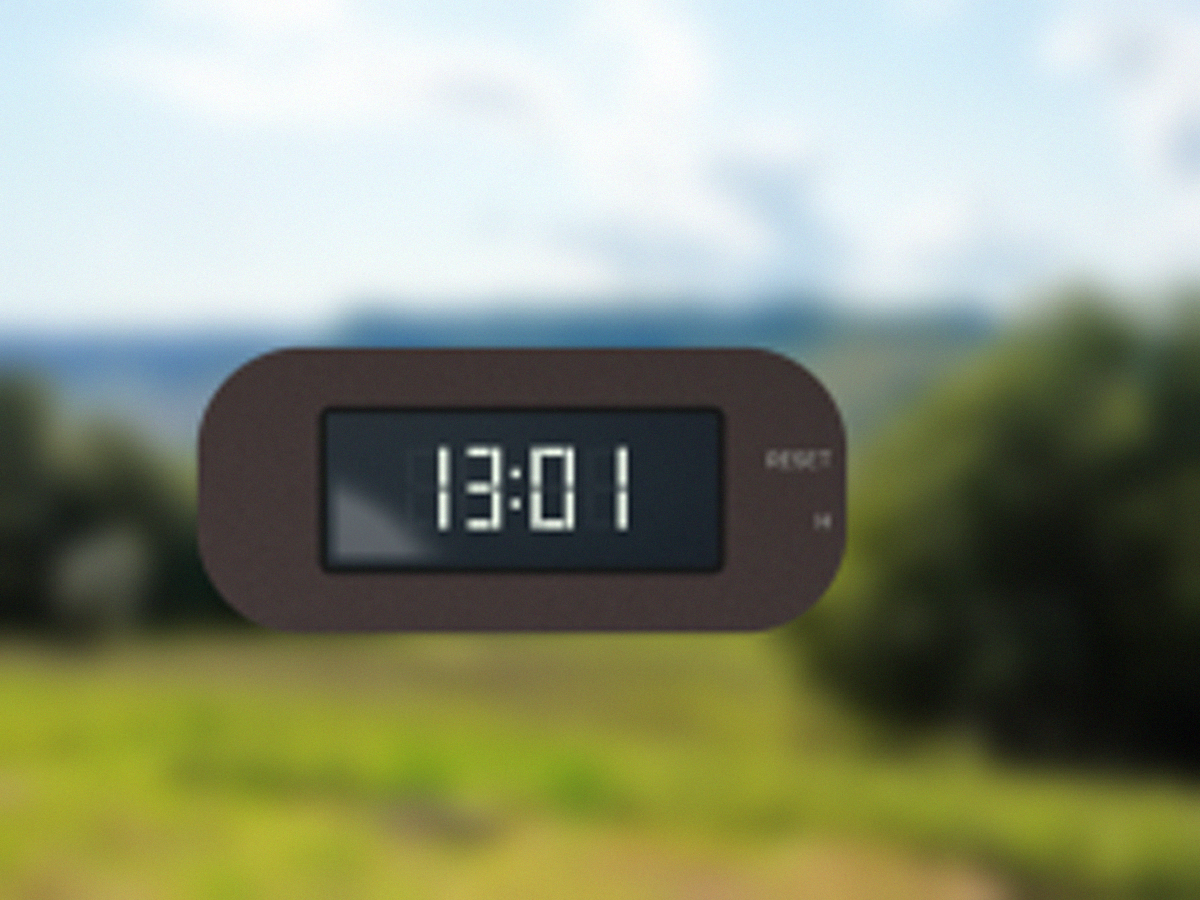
13:01
